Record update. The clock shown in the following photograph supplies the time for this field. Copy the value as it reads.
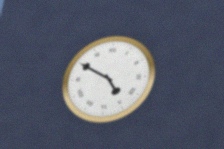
4:50
